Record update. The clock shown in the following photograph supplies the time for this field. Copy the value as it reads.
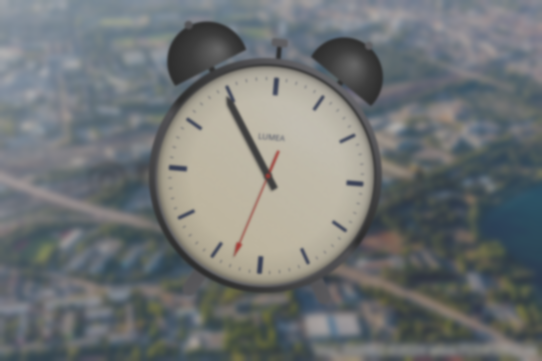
10:54:33
